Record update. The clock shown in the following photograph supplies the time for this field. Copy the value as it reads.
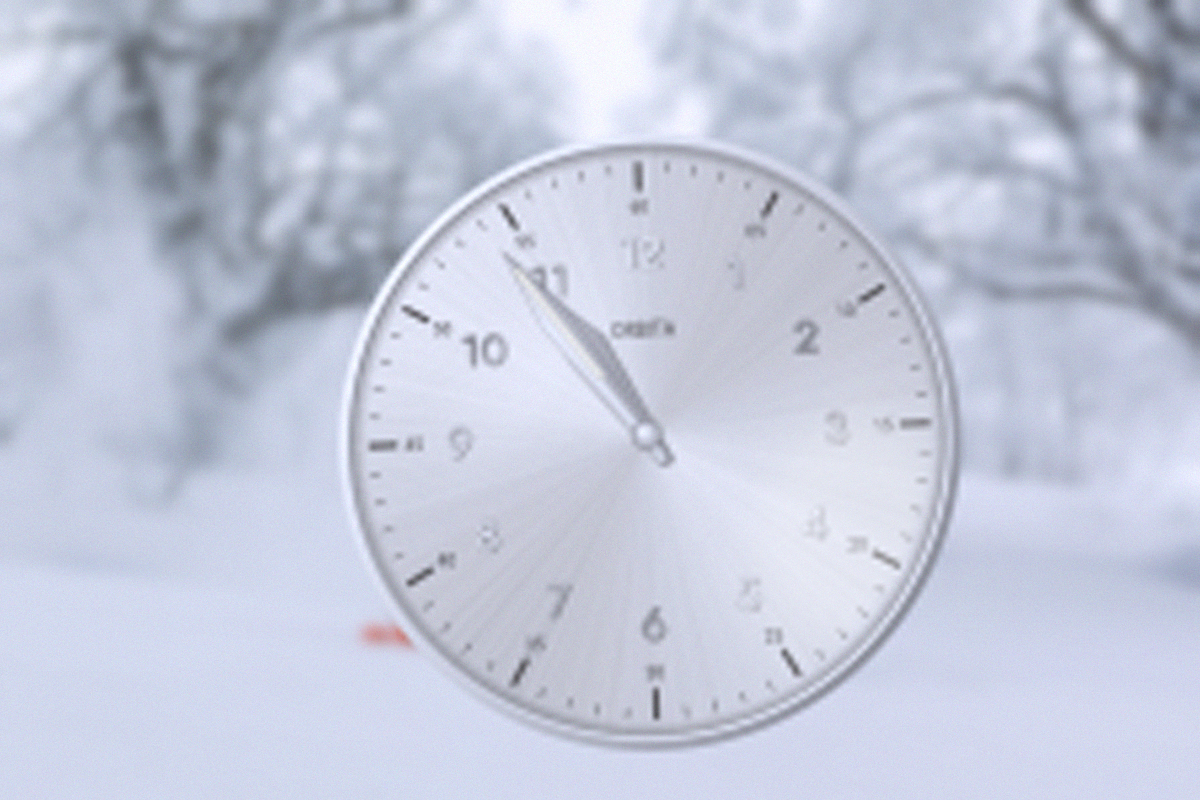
10:54
